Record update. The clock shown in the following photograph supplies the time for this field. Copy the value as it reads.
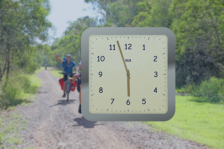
5:57
